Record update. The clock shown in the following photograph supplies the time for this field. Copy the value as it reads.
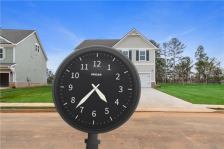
4:37
